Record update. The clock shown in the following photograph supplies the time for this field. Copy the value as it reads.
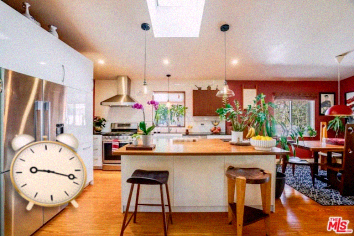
9:18
